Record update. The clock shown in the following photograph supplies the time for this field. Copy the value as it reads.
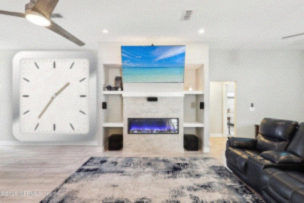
1:36
